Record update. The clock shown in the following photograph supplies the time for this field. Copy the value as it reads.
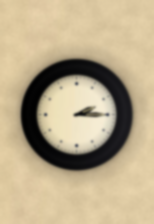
2:15
